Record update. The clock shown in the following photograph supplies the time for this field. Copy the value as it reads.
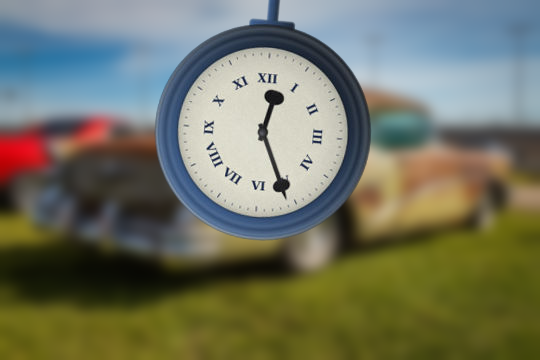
12:26
